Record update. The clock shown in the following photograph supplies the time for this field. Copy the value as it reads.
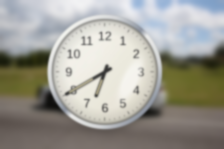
6:40
